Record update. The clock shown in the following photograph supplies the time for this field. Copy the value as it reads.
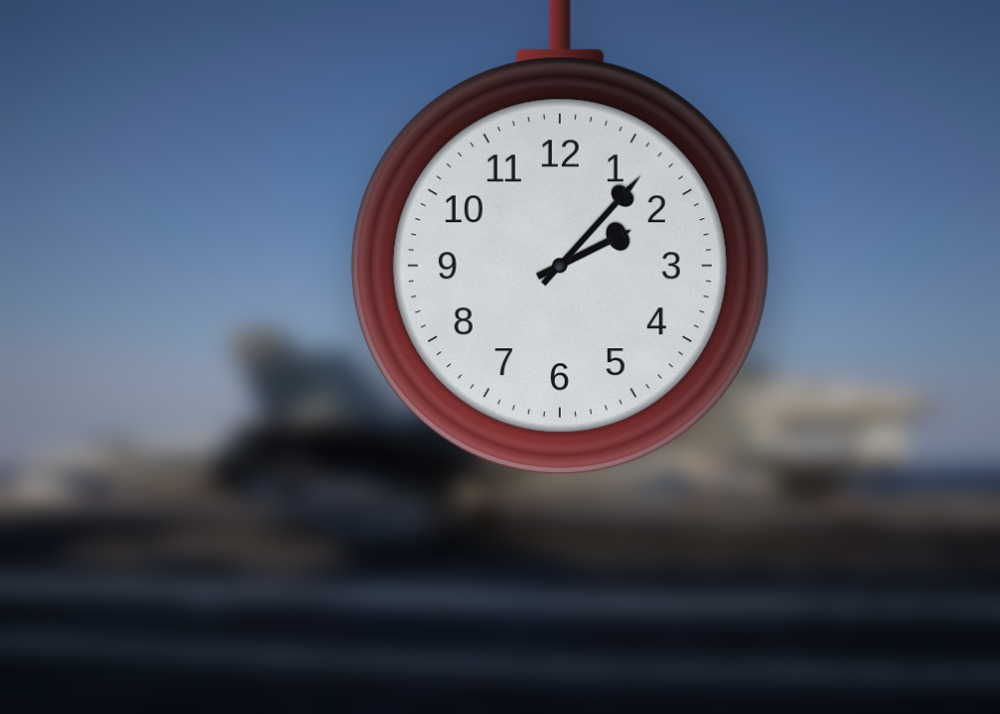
2:07
